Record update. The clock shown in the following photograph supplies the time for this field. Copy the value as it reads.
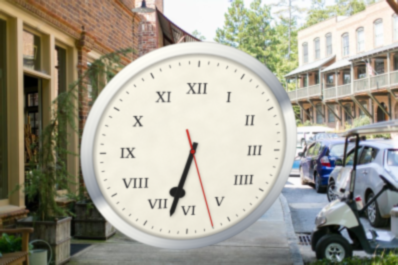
6:32:27
